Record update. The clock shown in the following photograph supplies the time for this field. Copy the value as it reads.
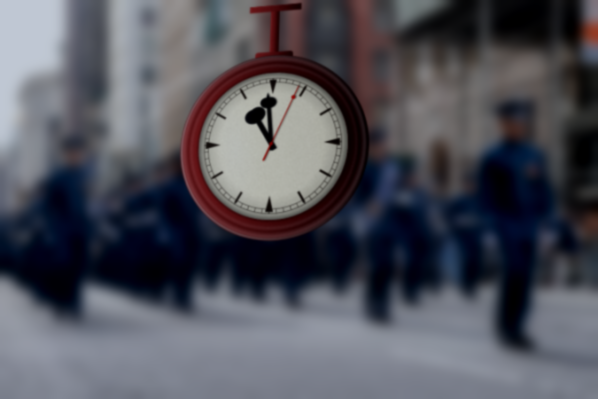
10:59:04
